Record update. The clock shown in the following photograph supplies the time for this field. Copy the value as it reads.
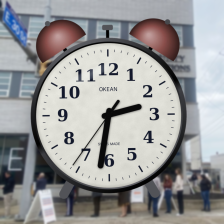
2:31:36
